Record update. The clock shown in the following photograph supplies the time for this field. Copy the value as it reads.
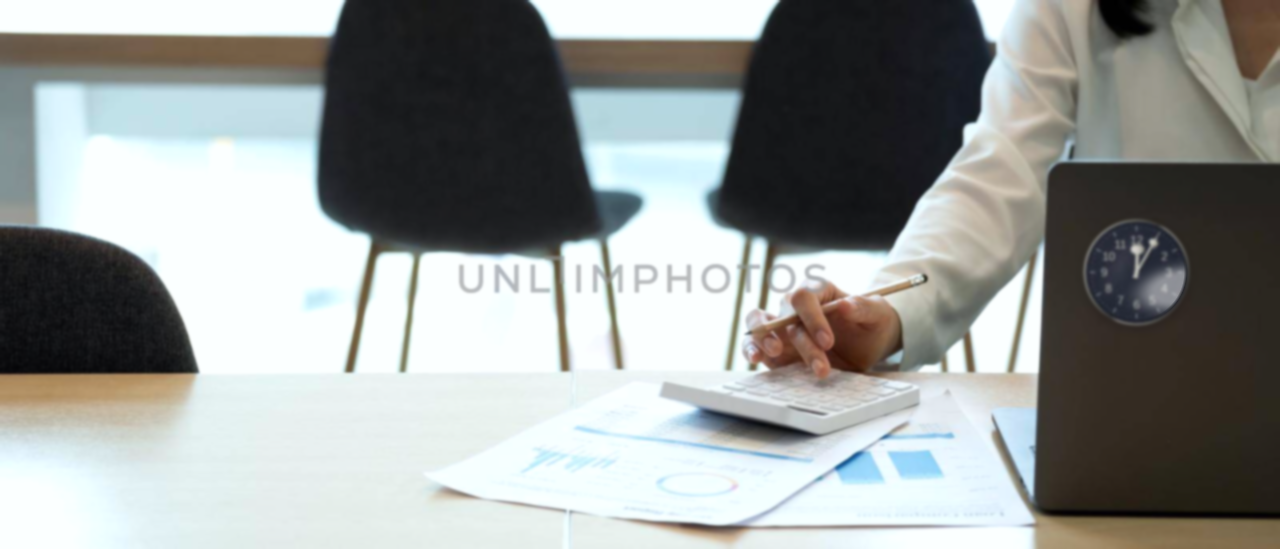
12:05
